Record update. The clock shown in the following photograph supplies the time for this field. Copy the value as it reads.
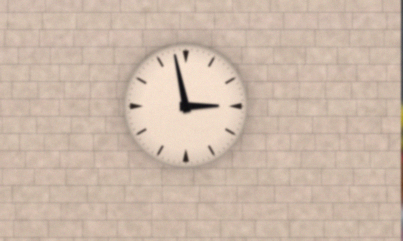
2:58
